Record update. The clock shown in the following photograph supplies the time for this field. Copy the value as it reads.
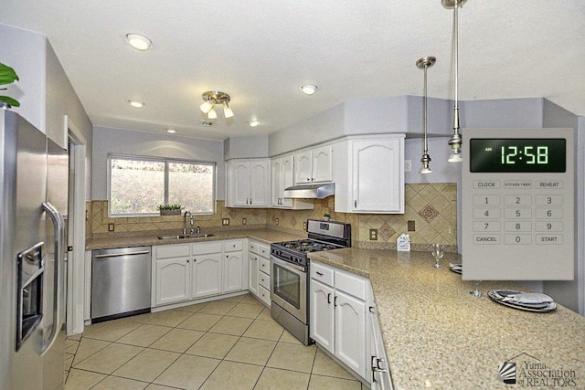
12:58
